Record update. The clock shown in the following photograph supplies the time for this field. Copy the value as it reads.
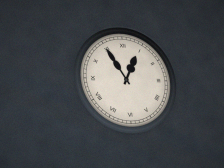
12:55
